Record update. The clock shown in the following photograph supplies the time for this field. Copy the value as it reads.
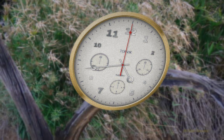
4:43
